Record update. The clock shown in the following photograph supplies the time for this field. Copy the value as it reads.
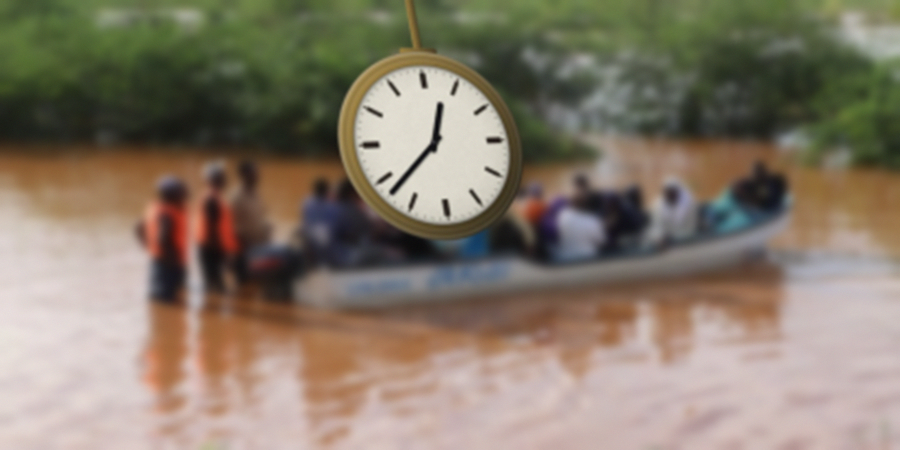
12:38
